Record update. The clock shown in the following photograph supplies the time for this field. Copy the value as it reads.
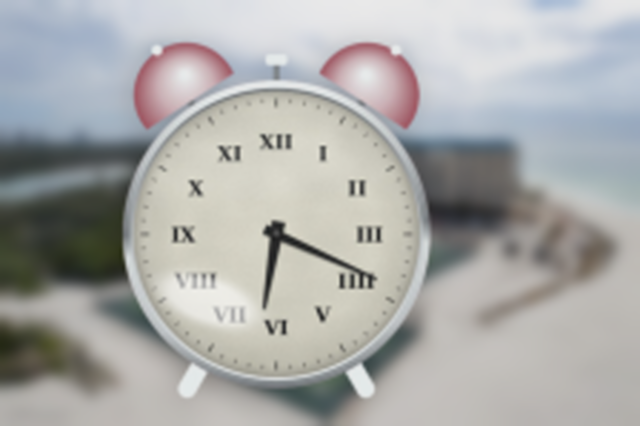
6:19
